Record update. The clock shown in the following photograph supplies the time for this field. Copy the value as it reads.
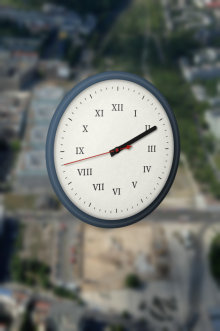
2:10:43
